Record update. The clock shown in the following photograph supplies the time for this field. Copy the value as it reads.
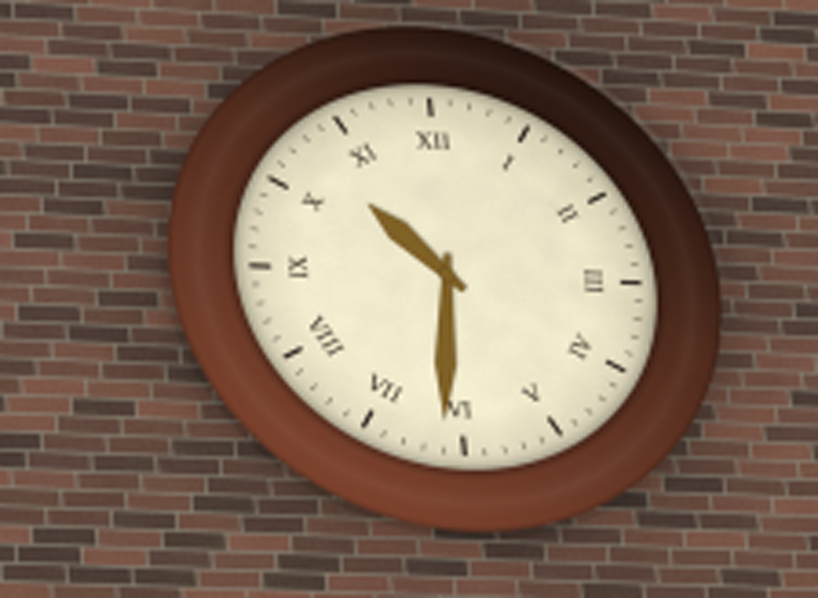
10:31
